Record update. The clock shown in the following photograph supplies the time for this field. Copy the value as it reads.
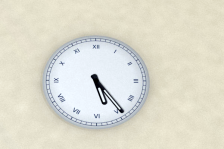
5:24
